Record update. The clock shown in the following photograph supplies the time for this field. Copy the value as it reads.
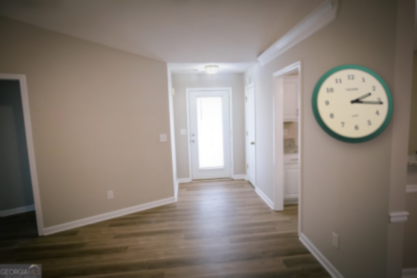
2:16
